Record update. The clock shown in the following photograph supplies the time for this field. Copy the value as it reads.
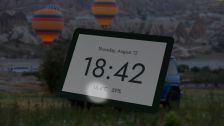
18:42
